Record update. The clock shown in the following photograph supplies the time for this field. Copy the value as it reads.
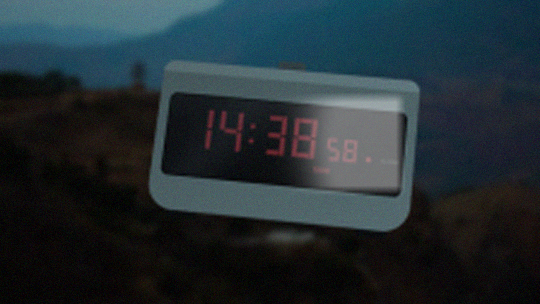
14:38:58
